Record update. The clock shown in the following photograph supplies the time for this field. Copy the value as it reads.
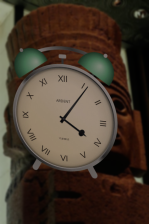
4:06
